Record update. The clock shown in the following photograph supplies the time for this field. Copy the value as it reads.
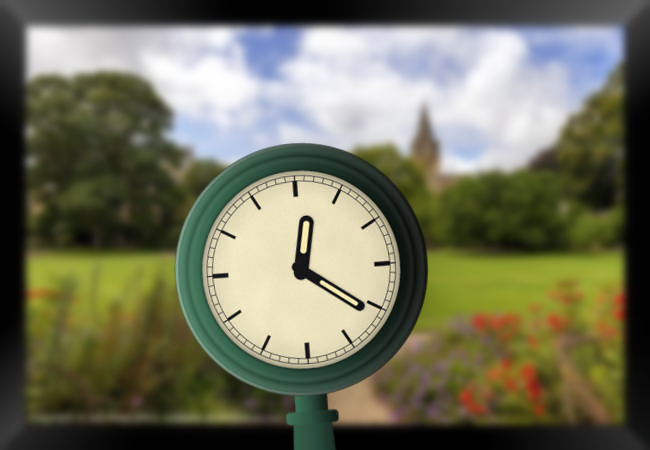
12:21
